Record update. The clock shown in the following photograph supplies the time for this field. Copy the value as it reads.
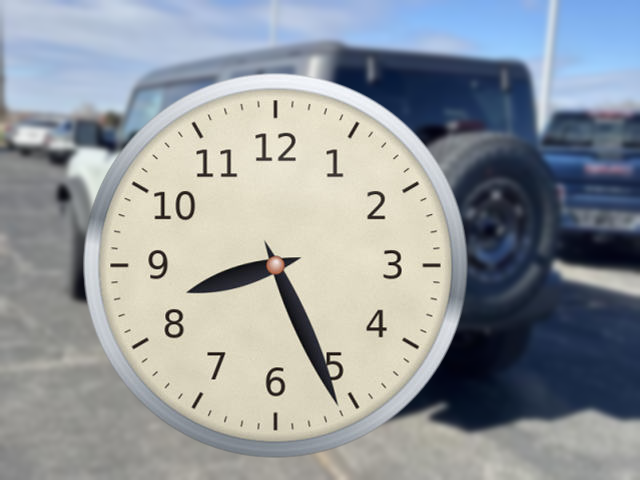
8:26
